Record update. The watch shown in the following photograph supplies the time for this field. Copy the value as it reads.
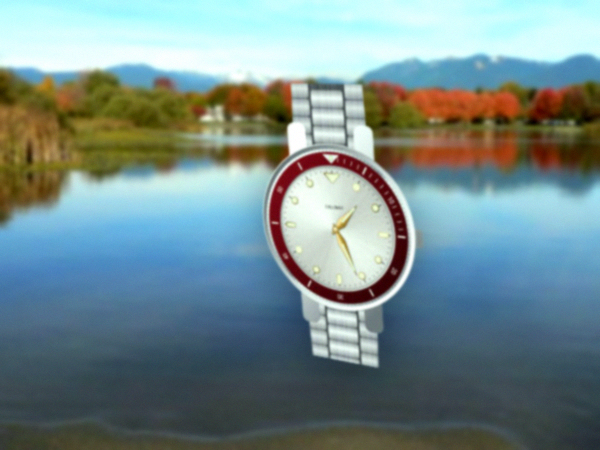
1:26
